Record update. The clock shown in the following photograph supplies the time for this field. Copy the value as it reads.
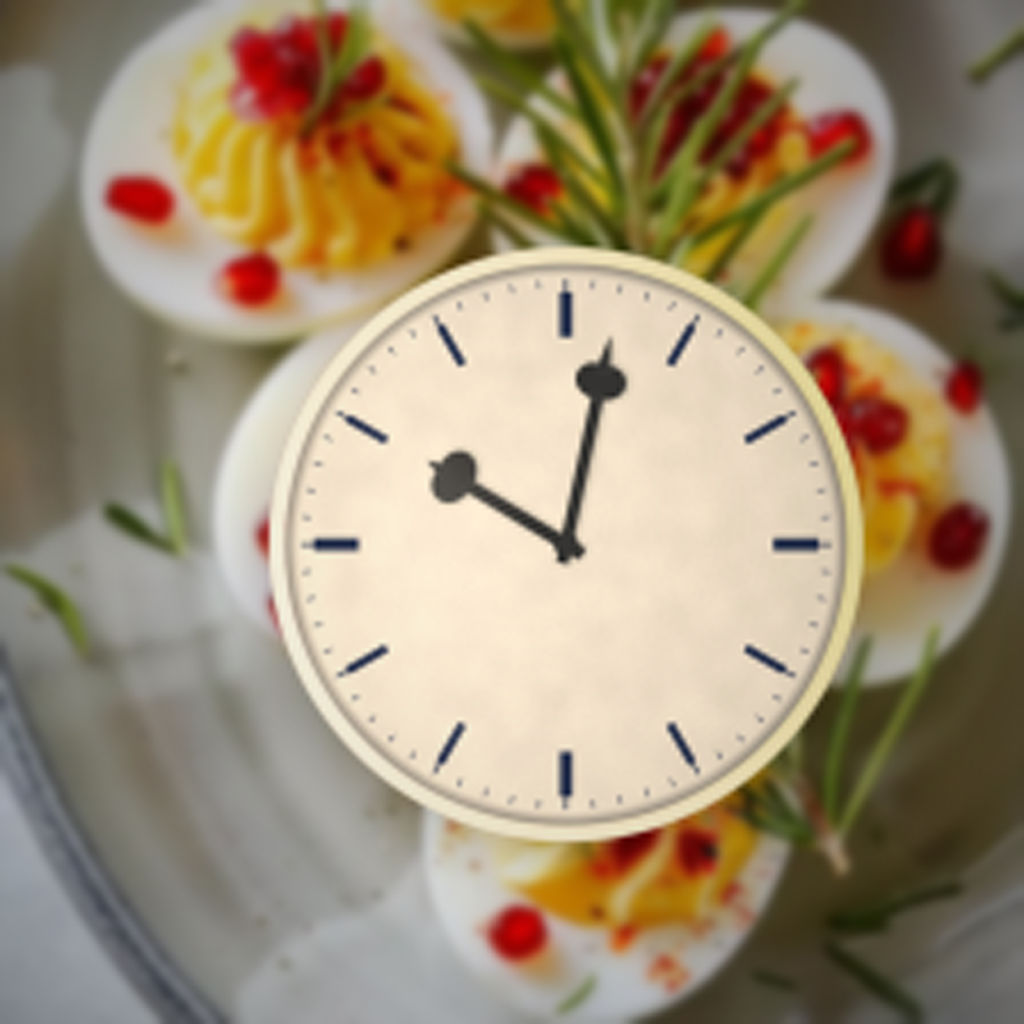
10:02
